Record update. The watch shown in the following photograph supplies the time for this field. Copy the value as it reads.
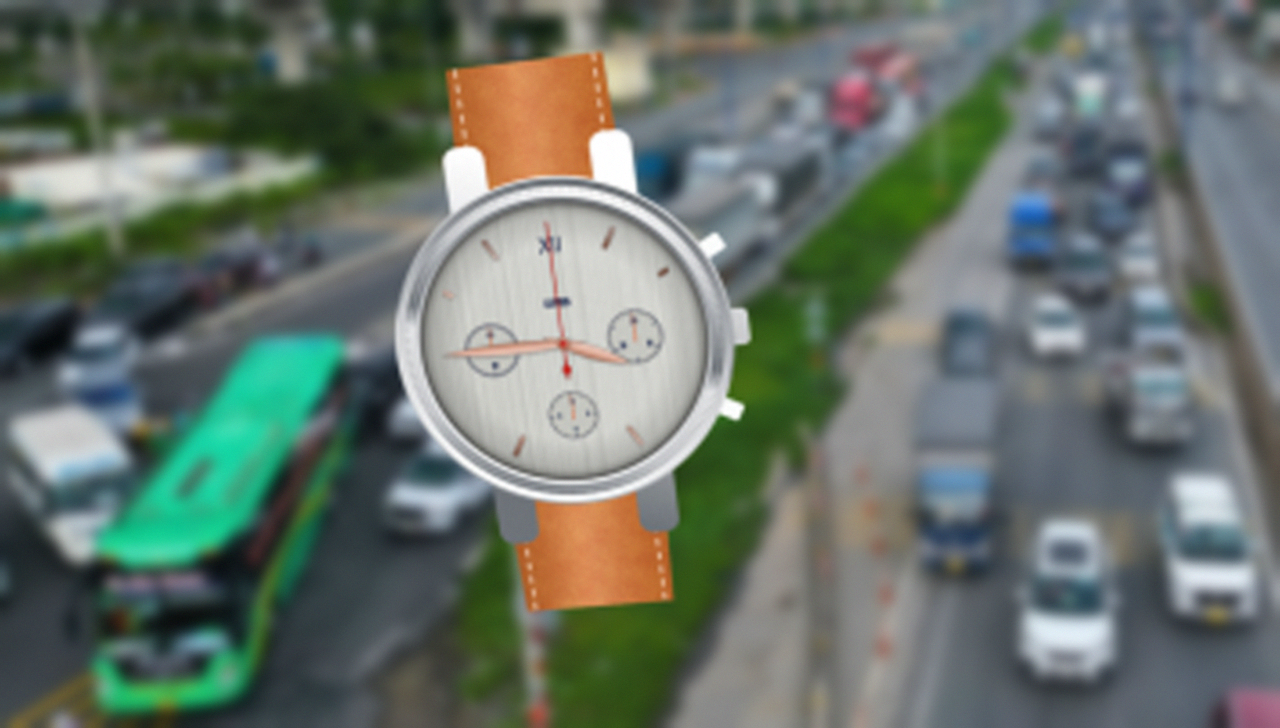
3:45
